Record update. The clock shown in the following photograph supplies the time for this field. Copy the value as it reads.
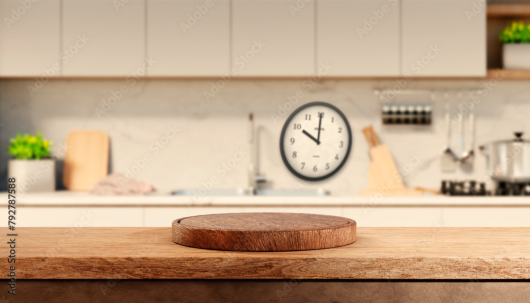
10:00
